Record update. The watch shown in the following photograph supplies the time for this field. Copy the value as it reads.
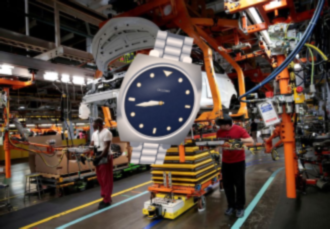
8:43
